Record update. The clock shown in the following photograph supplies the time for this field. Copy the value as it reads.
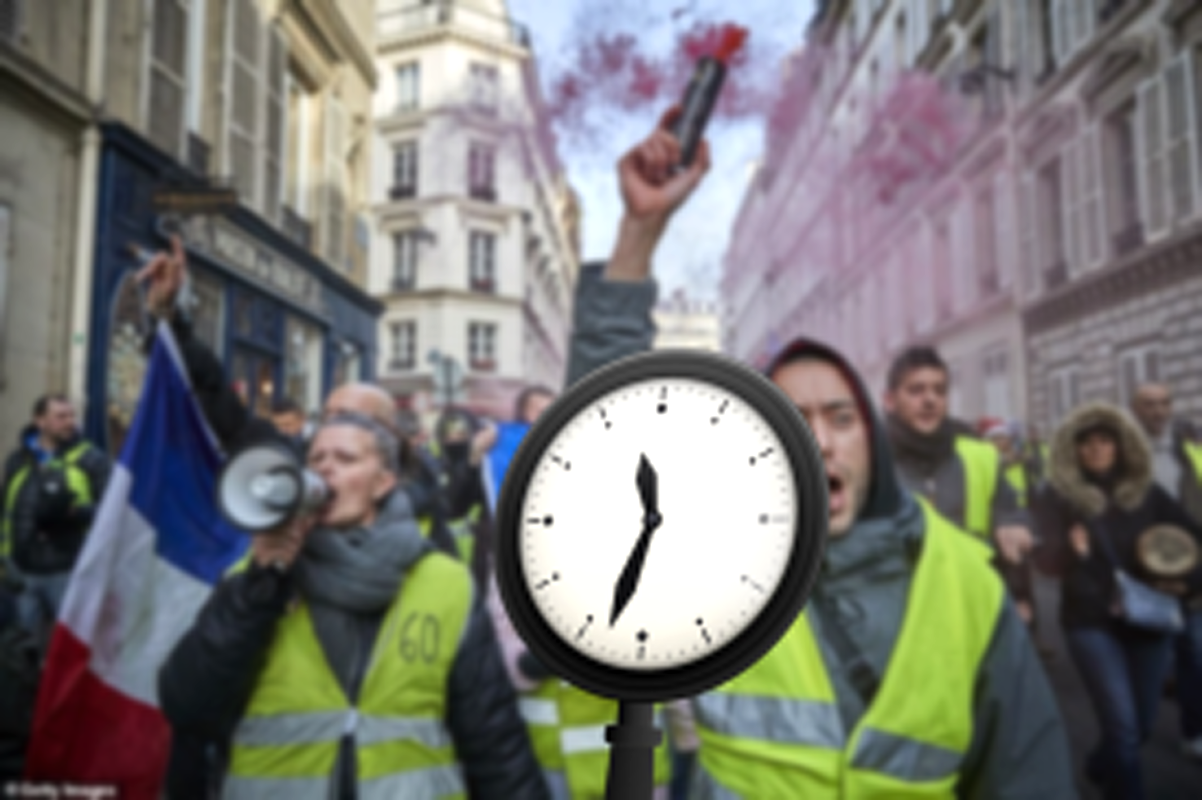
11:33
